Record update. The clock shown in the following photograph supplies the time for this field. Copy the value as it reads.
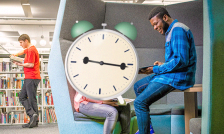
9:16
